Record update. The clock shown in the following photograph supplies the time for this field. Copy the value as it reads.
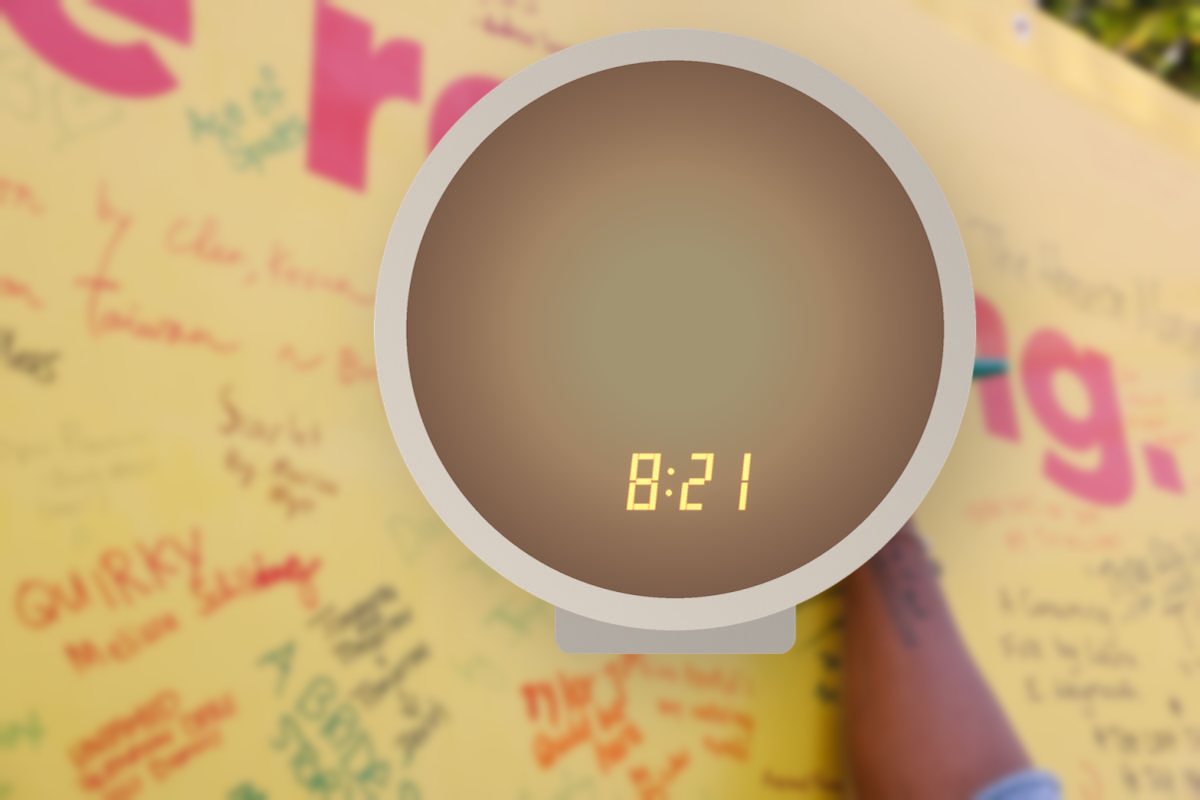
8:21
